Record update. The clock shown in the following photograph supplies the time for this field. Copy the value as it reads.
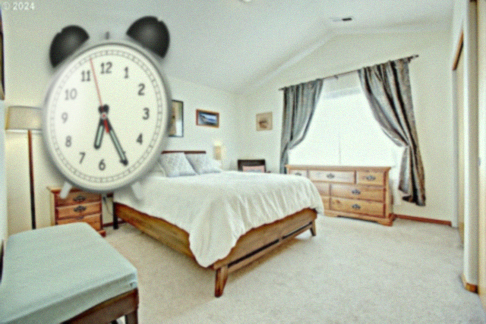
6:24:57
